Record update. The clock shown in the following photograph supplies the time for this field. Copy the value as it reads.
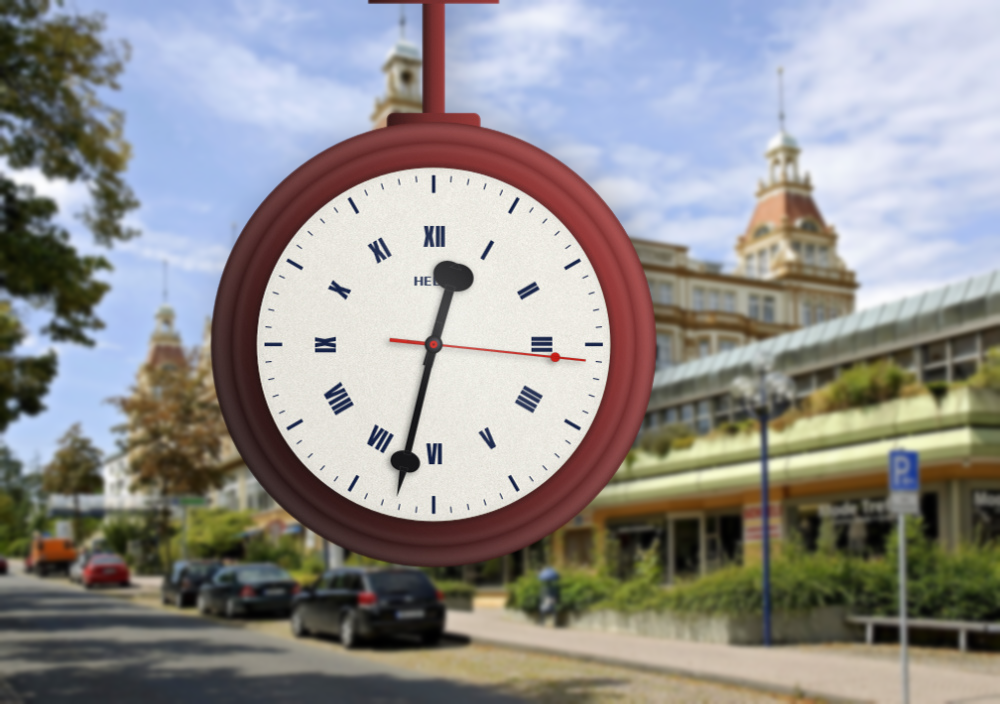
12:32:16
